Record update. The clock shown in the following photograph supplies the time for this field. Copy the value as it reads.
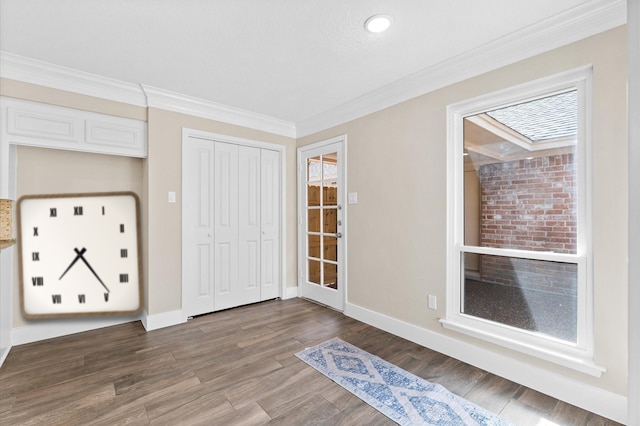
7:24
